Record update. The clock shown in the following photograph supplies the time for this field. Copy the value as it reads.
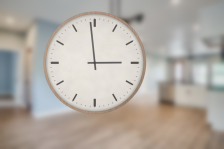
2:59
